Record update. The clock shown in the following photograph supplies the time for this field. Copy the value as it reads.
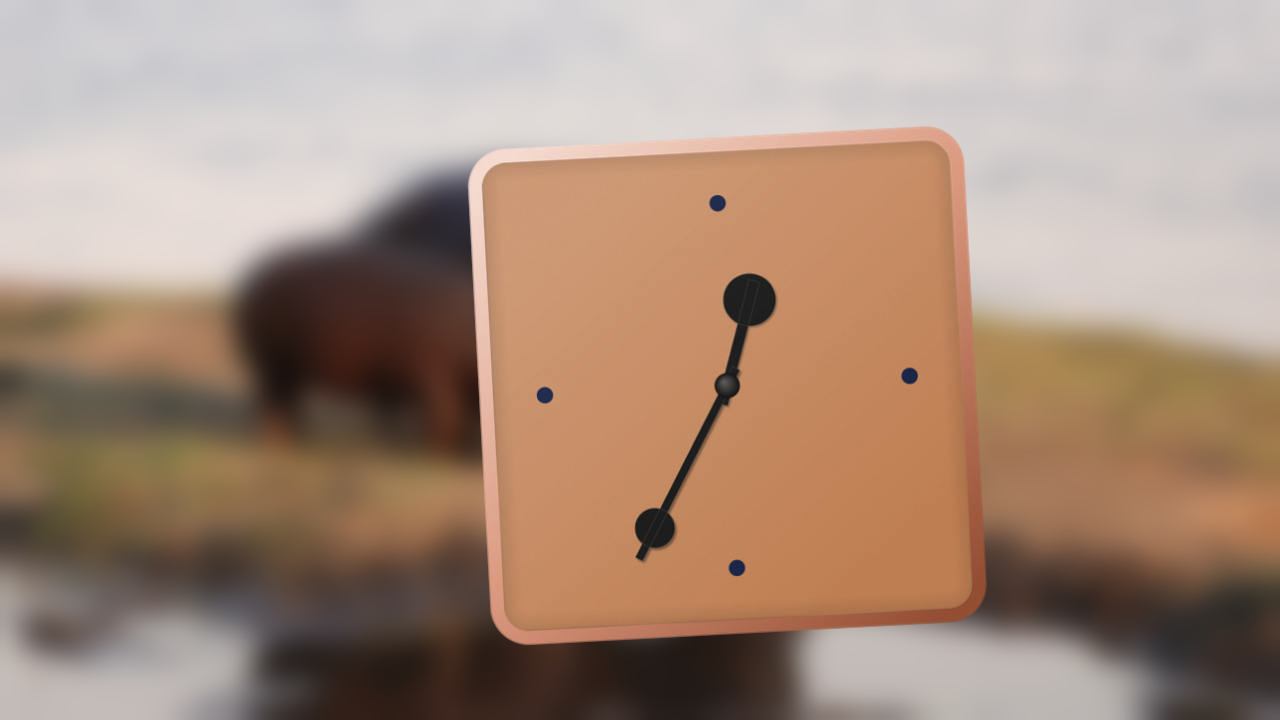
12:35
